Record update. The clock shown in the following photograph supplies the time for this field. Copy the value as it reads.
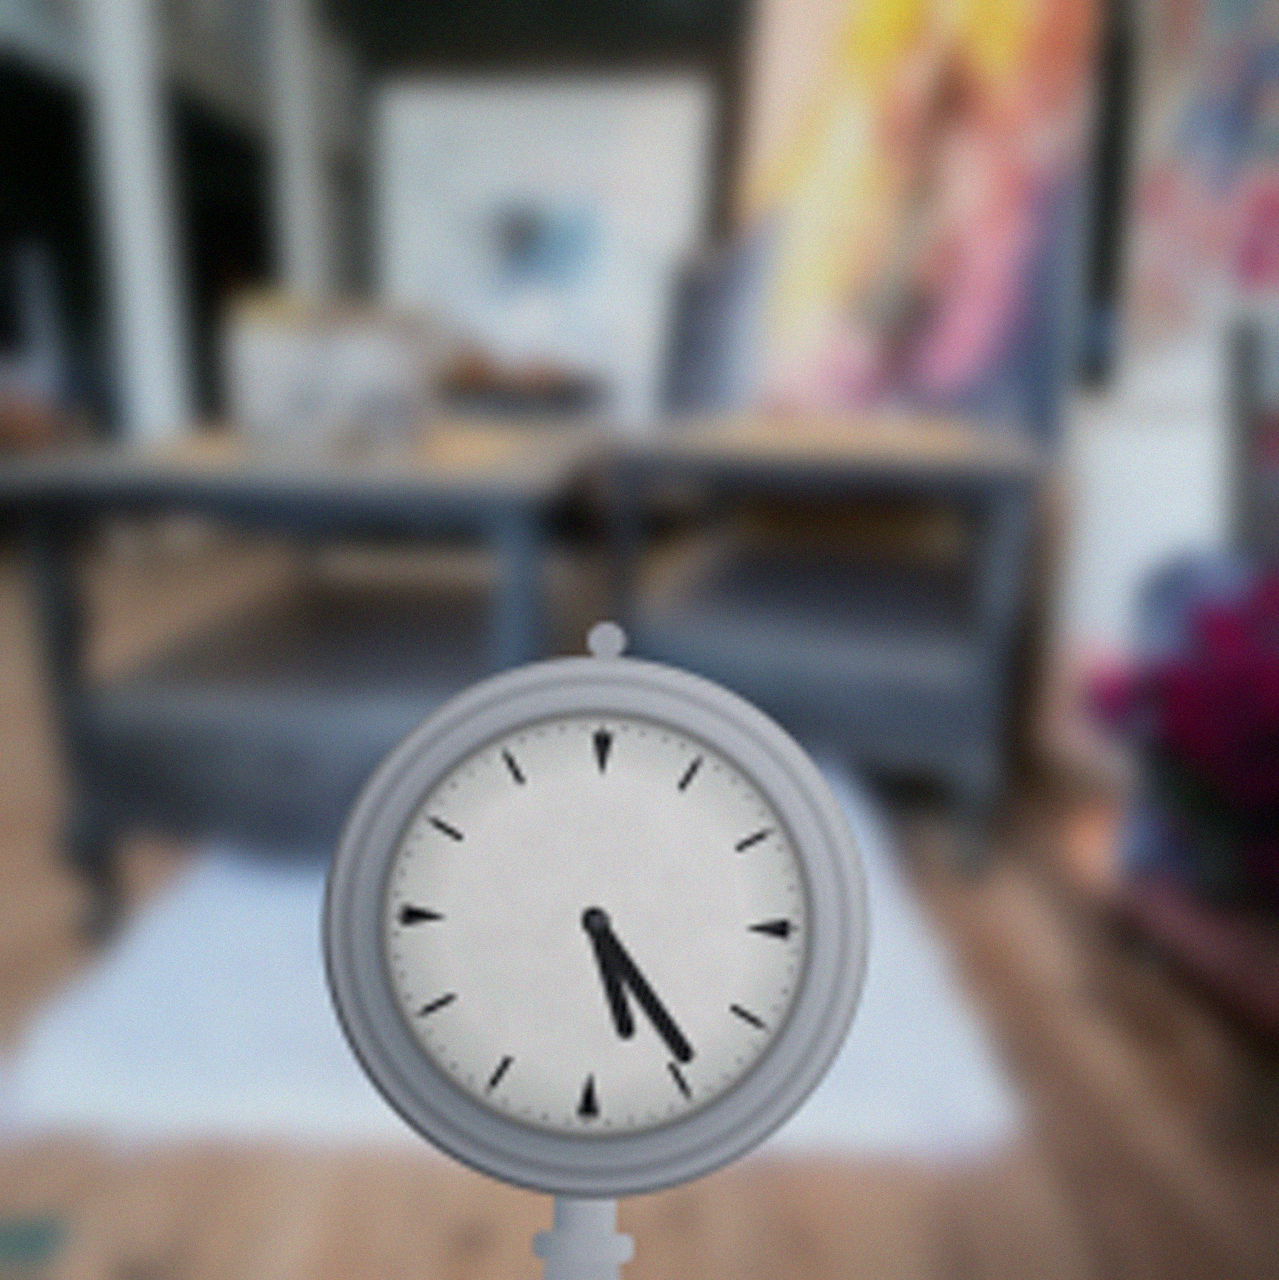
5:24
